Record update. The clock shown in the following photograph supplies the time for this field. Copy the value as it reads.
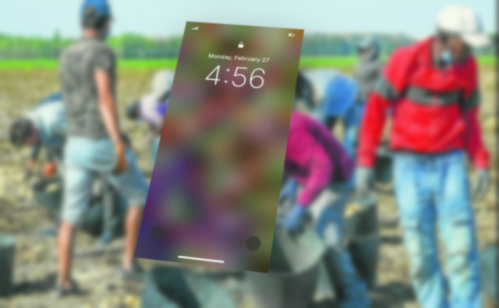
4:56
